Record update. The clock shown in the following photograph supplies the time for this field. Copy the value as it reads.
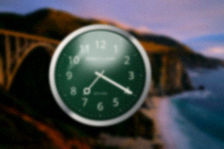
7:20
